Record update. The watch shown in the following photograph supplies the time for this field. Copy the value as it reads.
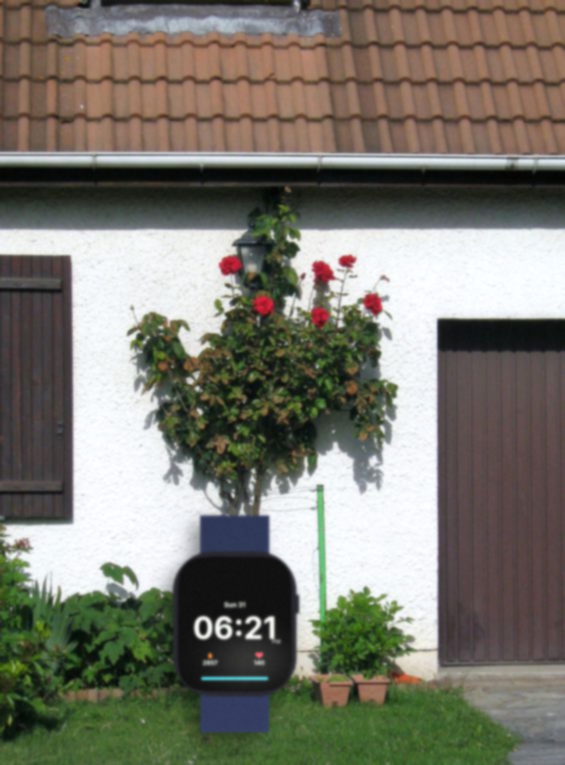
6:21
